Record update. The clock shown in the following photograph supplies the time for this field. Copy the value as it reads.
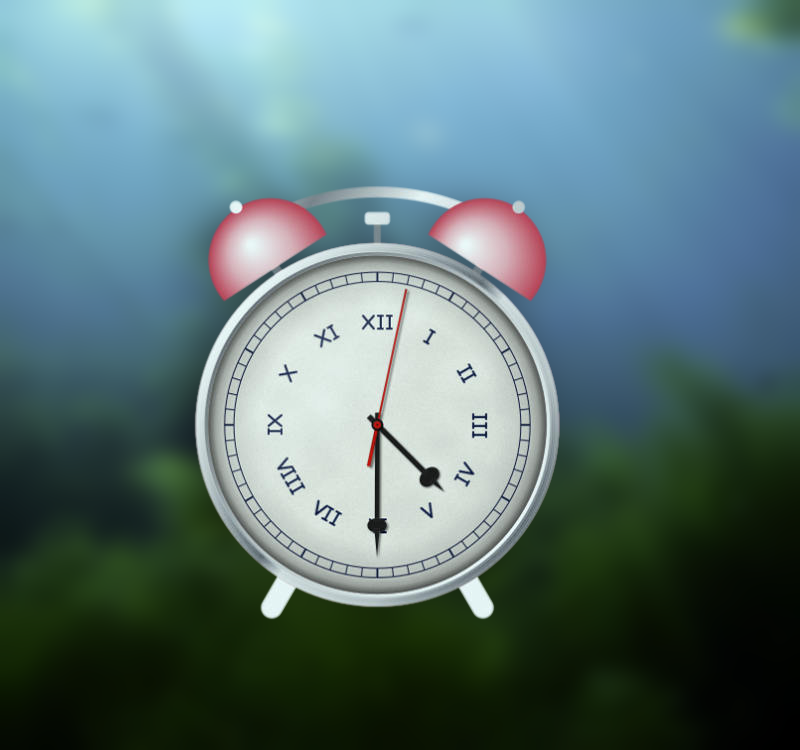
4:30:02
